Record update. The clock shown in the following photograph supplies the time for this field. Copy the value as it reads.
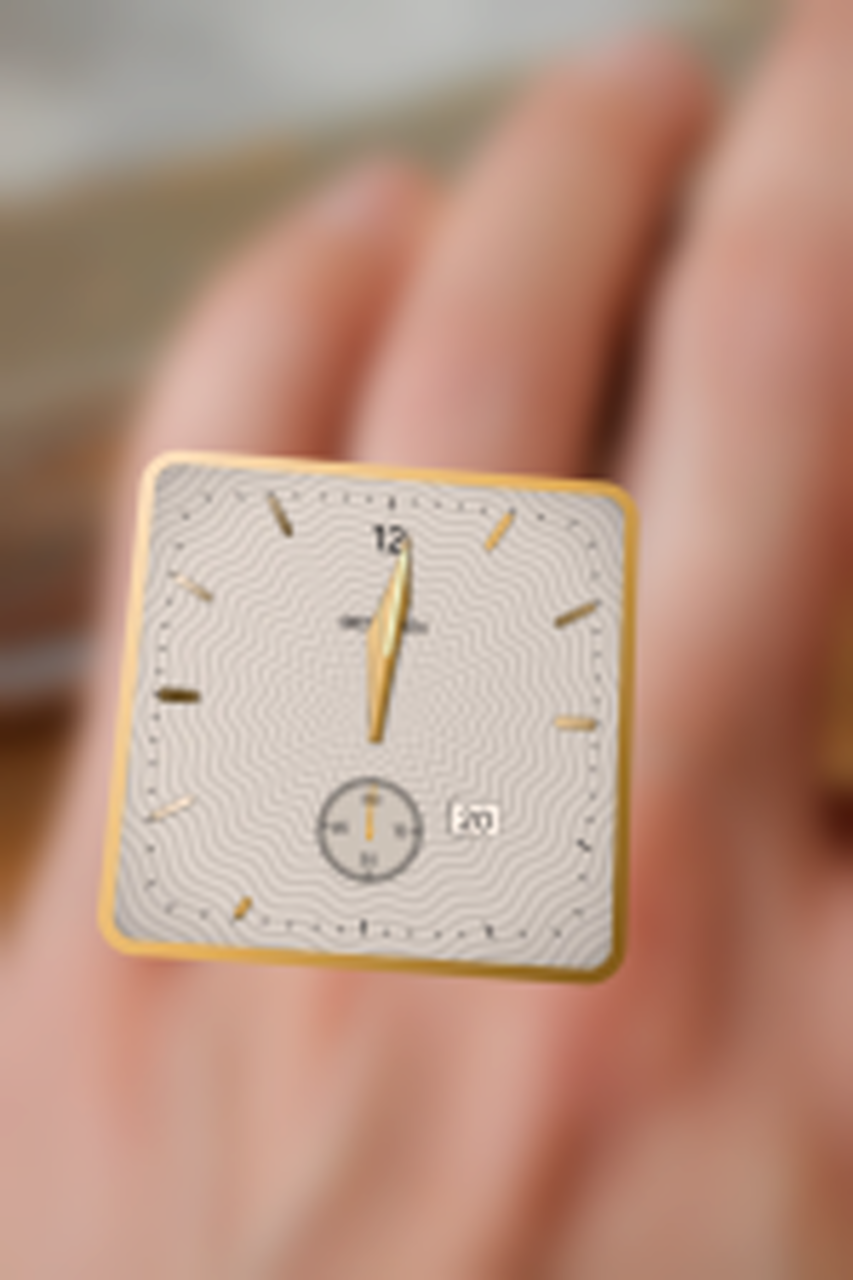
12:01
